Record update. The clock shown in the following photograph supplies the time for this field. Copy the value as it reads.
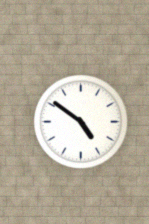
4:51
